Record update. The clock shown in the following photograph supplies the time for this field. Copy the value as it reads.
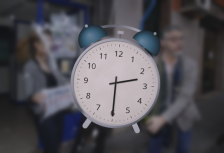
2:30
